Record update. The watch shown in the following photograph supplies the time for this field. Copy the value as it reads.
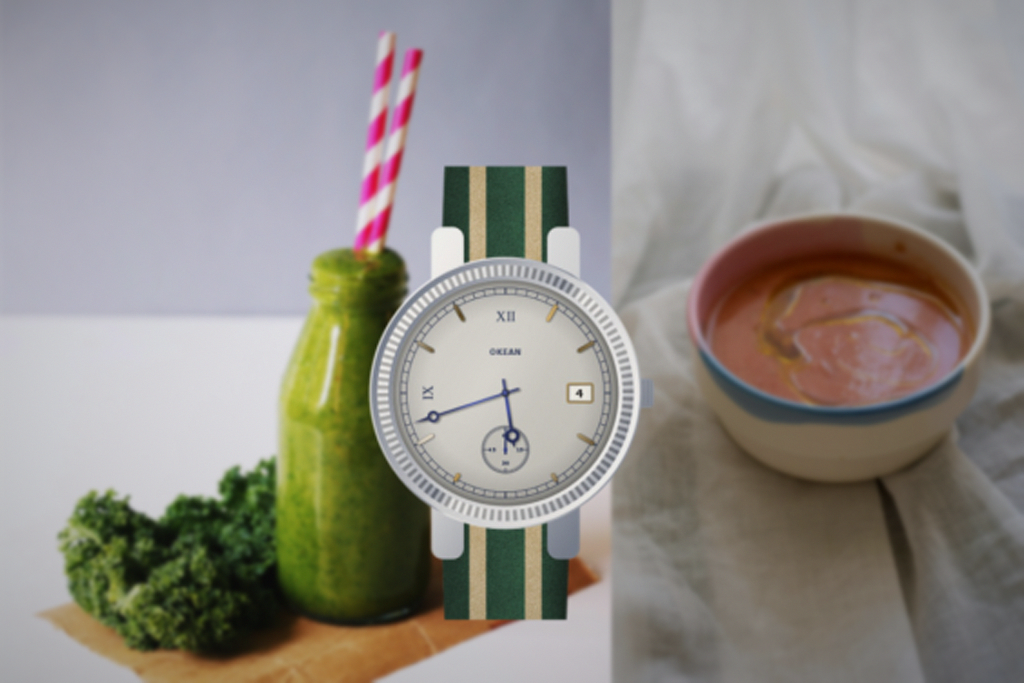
5:42
